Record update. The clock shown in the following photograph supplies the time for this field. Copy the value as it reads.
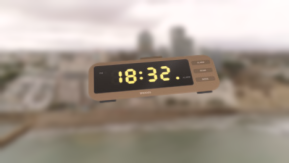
18:32
